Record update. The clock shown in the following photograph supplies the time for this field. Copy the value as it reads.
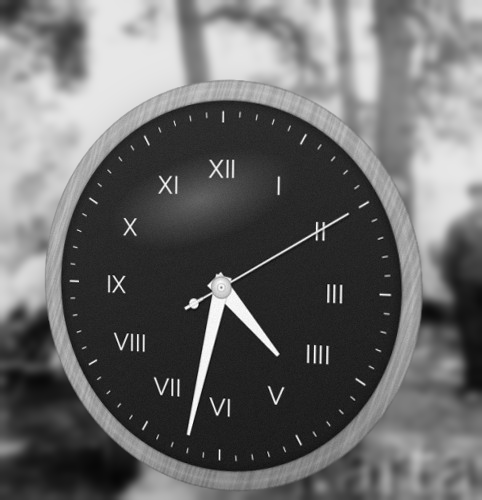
4:32:10
